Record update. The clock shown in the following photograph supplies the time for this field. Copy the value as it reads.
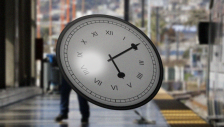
5:09
